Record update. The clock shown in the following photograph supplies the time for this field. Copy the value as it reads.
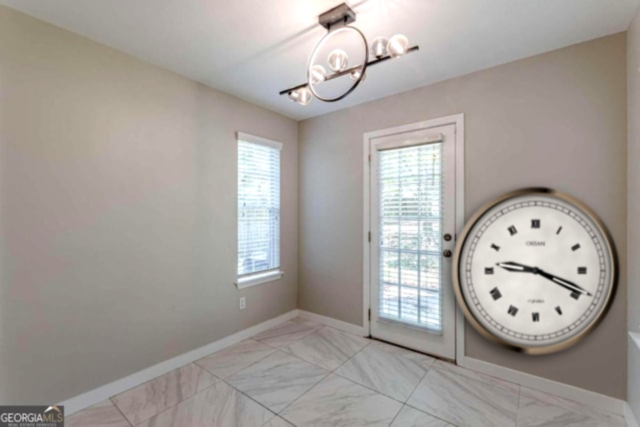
9:19
